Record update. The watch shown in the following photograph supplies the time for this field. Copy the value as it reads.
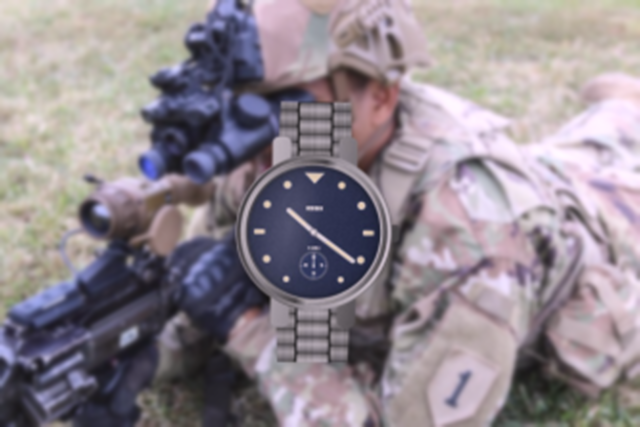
10:21
